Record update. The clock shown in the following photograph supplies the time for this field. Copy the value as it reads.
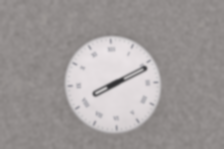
8:11
